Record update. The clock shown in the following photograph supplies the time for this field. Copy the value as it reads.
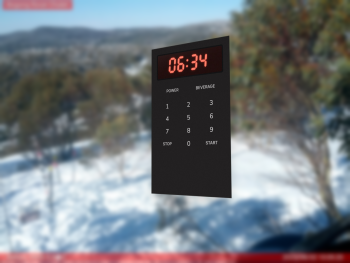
6:34
